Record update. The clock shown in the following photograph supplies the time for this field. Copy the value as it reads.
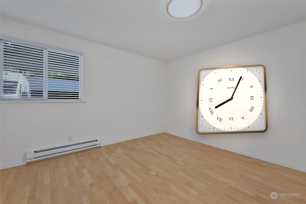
8:04
